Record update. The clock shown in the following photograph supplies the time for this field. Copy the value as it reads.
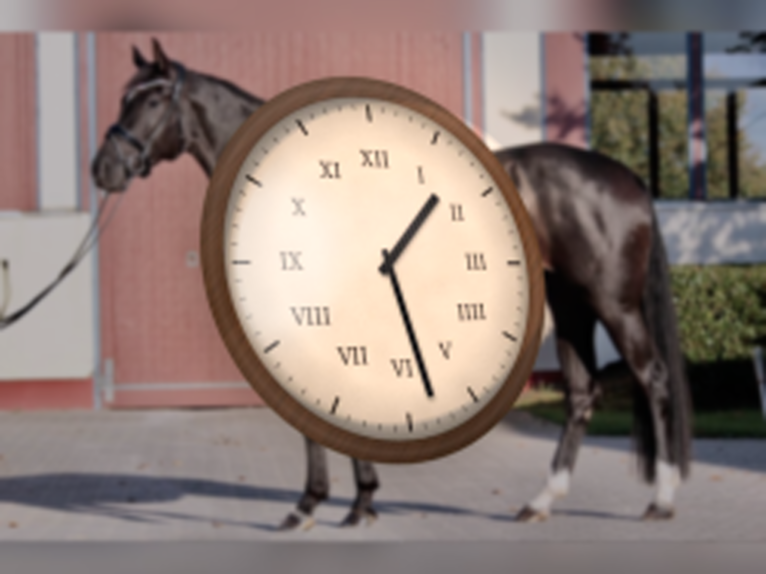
1:28
